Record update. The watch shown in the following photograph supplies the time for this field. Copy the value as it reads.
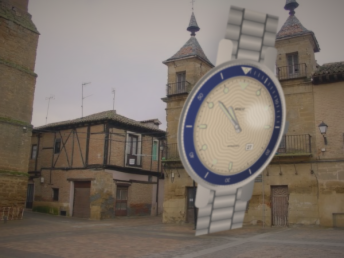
10:52
